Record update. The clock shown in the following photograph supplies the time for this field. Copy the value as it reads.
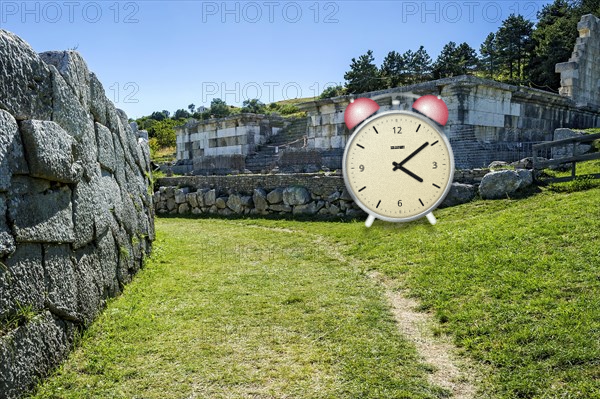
4:09
